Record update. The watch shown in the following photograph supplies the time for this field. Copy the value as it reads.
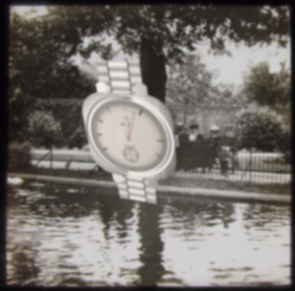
12:03
